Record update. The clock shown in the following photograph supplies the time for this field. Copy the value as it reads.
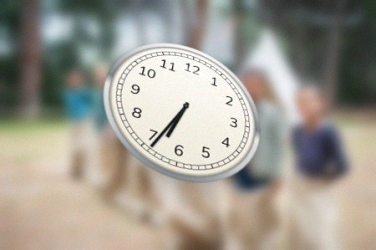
6:34
